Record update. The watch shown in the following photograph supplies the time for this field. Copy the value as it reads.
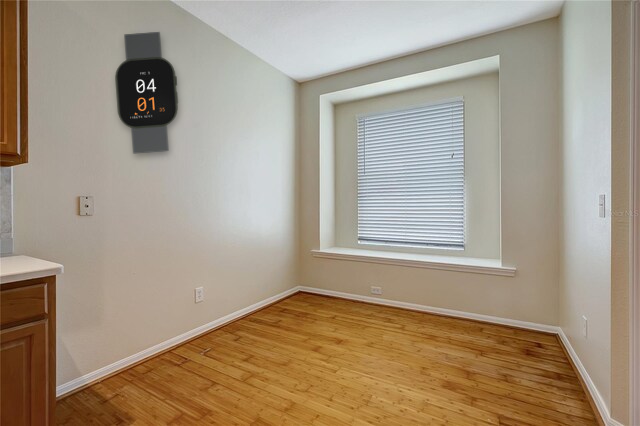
4:01
